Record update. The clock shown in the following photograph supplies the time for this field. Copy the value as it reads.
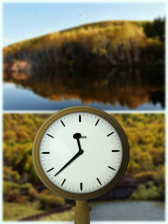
11:38
